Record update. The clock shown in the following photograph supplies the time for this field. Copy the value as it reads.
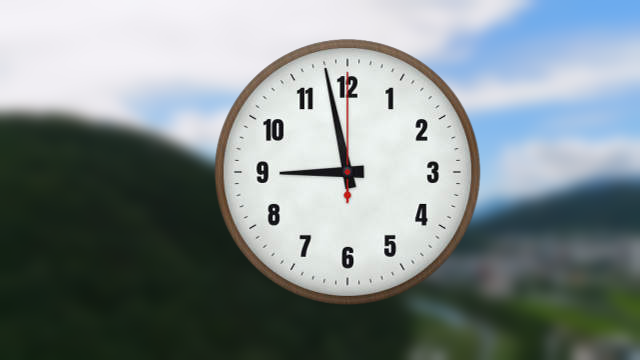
8:58:00
